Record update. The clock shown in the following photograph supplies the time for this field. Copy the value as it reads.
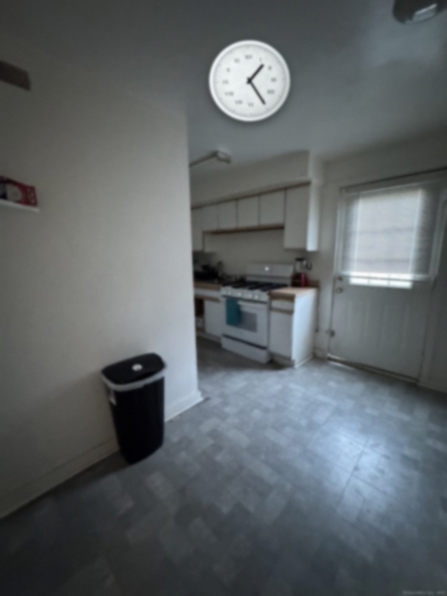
1:25
